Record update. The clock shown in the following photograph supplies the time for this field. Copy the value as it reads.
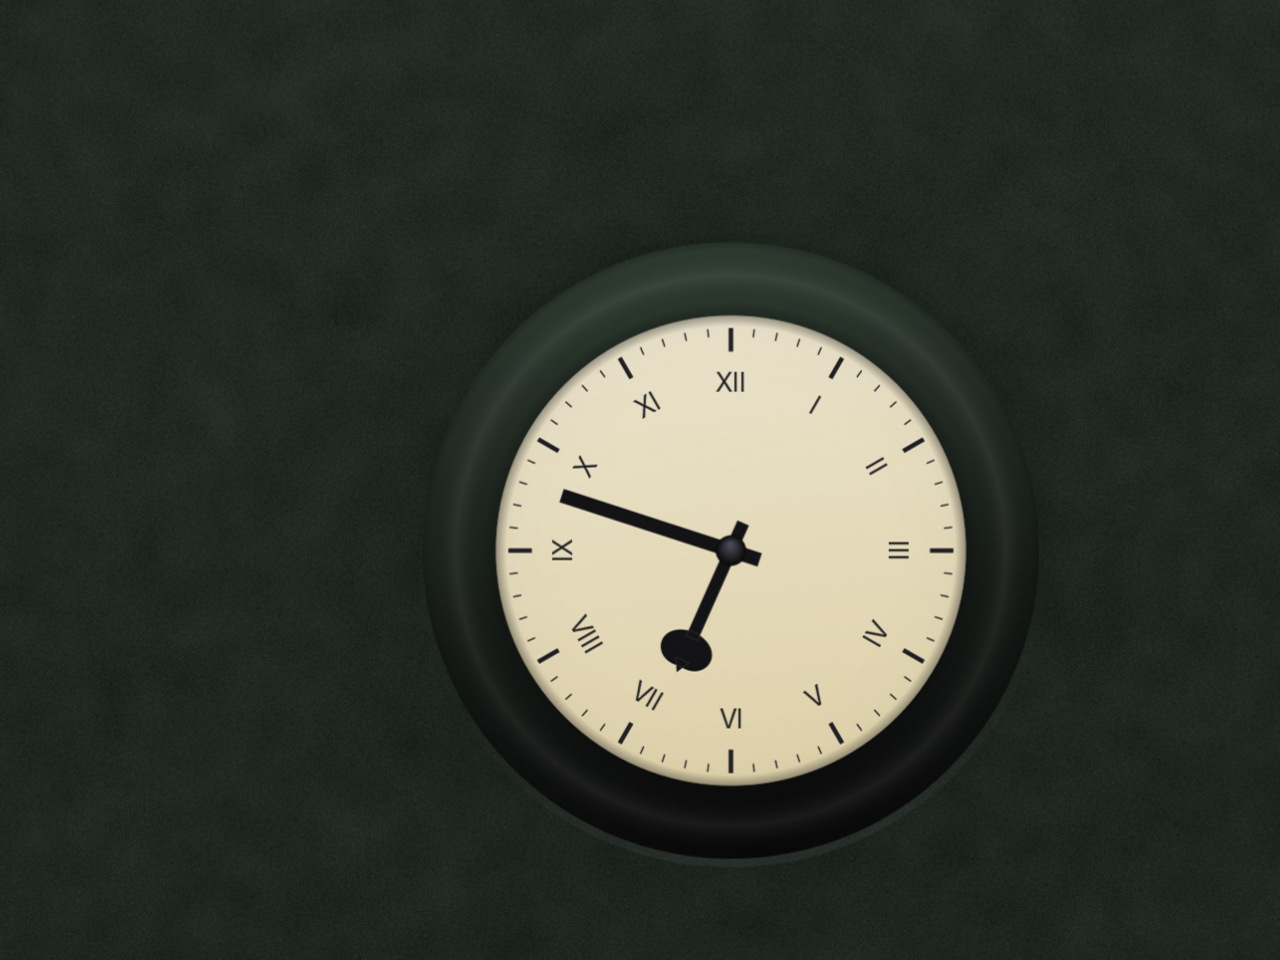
6:48
